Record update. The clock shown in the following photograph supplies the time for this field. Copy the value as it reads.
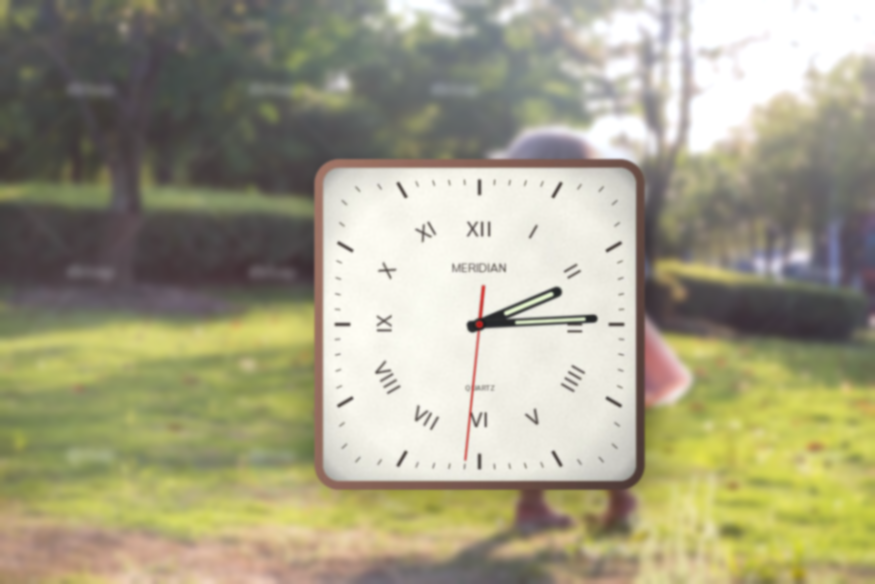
2:14:31
